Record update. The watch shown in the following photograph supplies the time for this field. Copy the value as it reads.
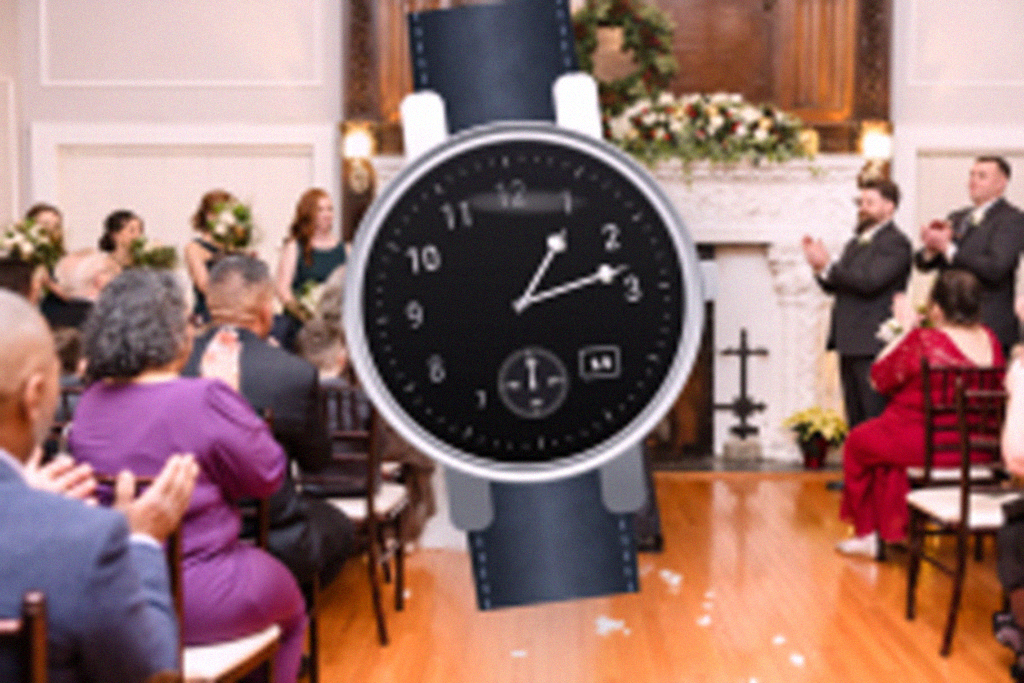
1:13
